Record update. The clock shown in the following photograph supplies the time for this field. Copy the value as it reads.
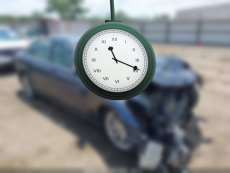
11:19
